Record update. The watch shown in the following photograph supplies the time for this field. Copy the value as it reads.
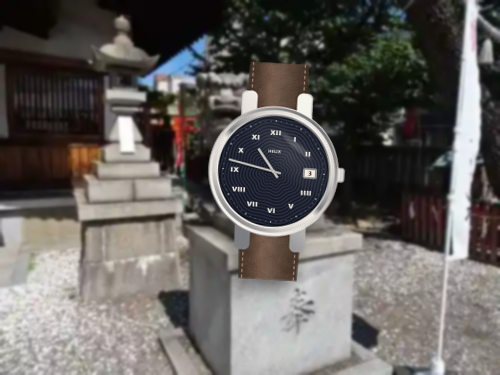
10:47
